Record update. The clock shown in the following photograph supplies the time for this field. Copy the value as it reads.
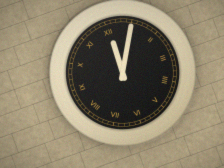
12:05
